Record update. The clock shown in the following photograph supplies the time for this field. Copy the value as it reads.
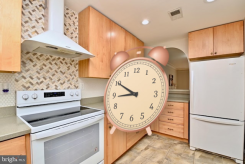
8:50
